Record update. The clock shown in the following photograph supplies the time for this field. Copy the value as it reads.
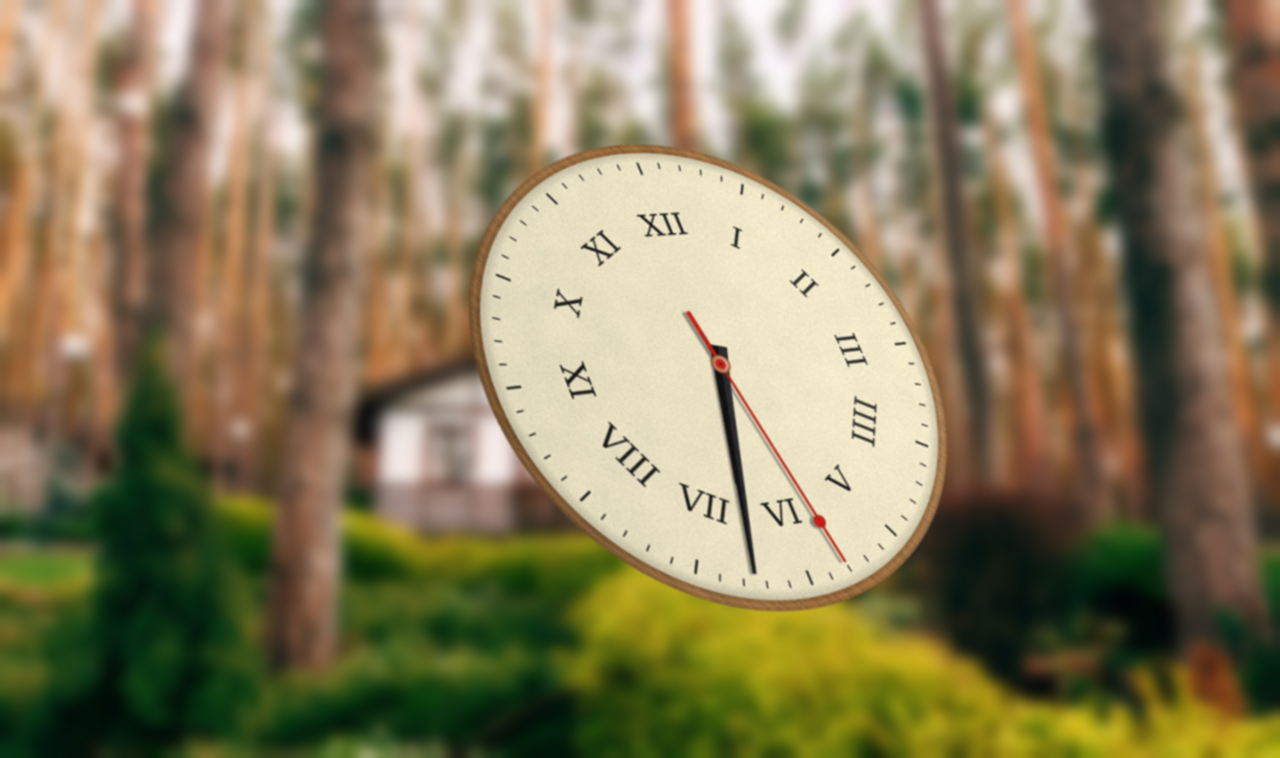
6:32:28
